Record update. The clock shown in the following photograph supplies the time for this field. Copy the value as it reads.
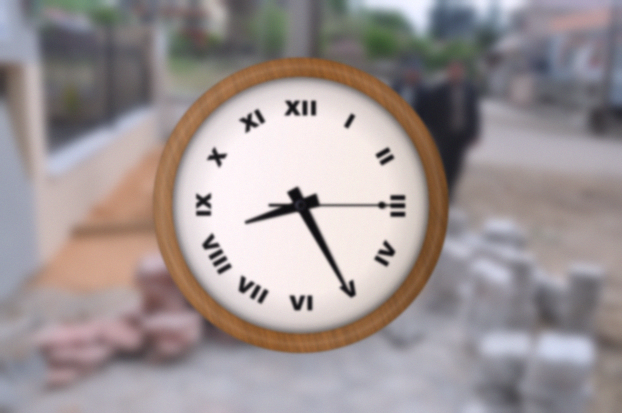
8:25:15
